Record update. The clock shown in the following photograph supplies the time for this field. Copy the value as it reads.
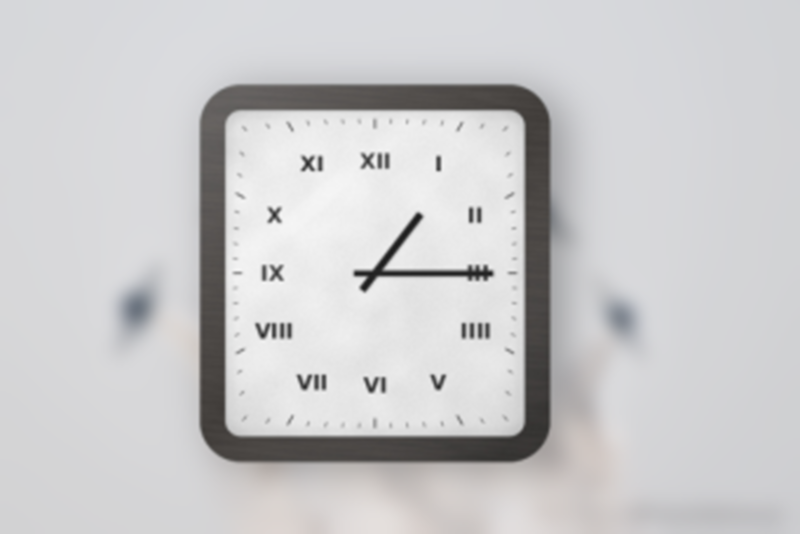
1:15
